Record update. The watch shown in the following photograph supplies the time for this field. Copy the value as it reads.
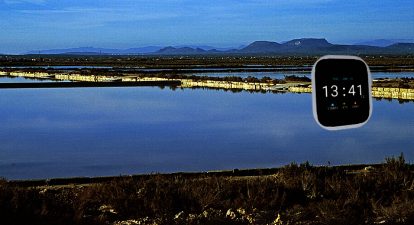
13:41
